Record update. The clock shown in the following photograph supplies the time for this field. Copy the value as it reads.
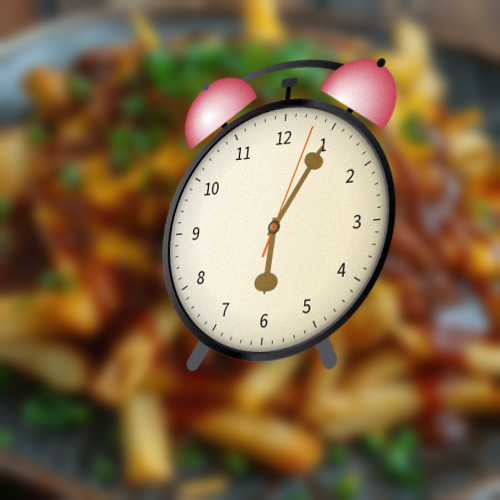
6:05:03
